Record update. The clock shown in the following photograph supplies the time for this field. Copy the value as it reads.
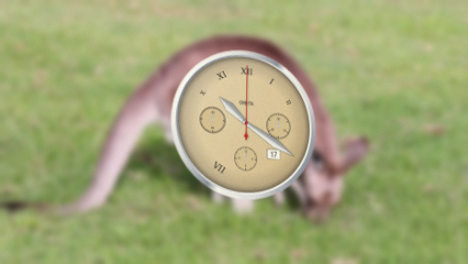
10:20
